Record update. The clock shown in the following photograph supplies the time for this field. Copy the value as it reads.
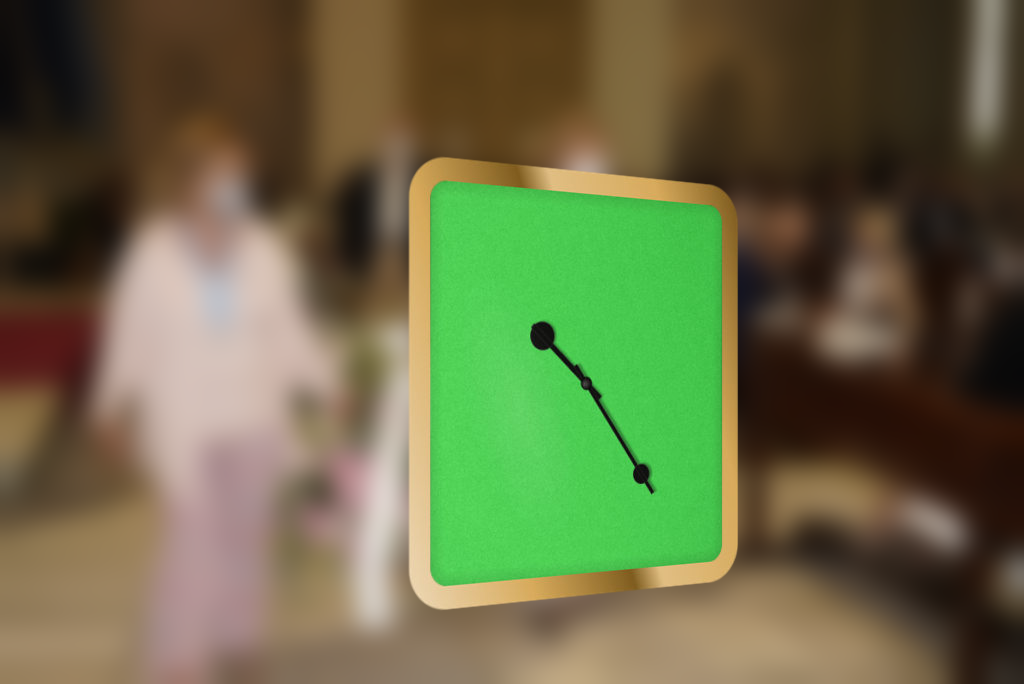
10:24
